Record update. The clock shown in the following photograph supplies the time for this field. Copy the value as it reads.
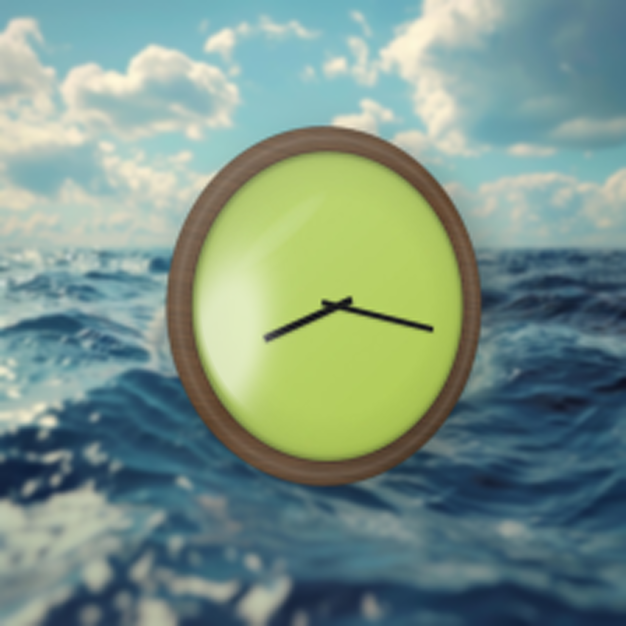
8:17
